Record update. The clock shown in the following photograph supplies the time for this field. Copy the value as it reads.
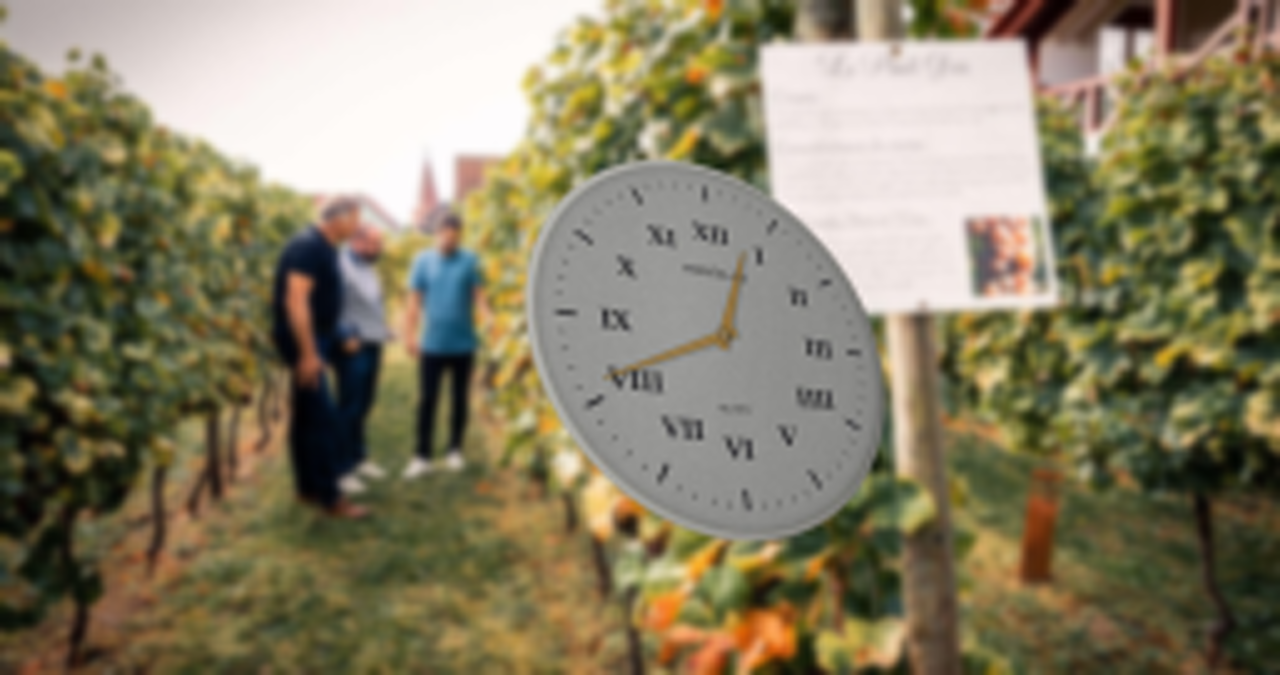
12:41
